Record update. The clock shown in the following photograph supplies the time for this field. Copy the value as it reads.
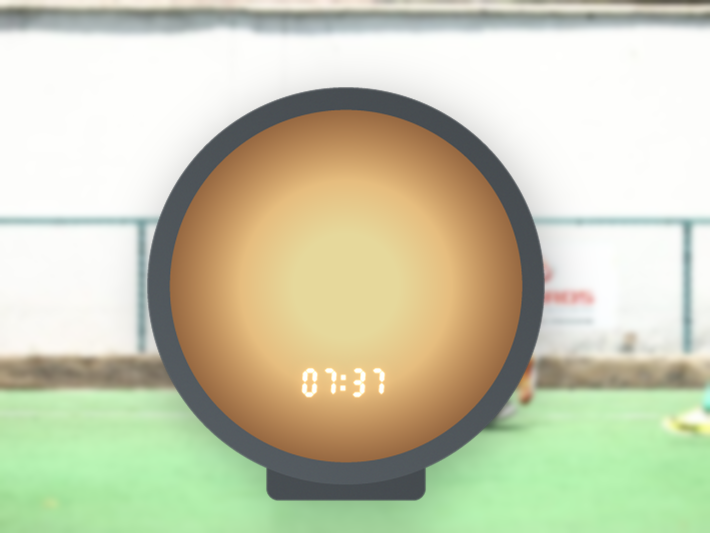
7:37
